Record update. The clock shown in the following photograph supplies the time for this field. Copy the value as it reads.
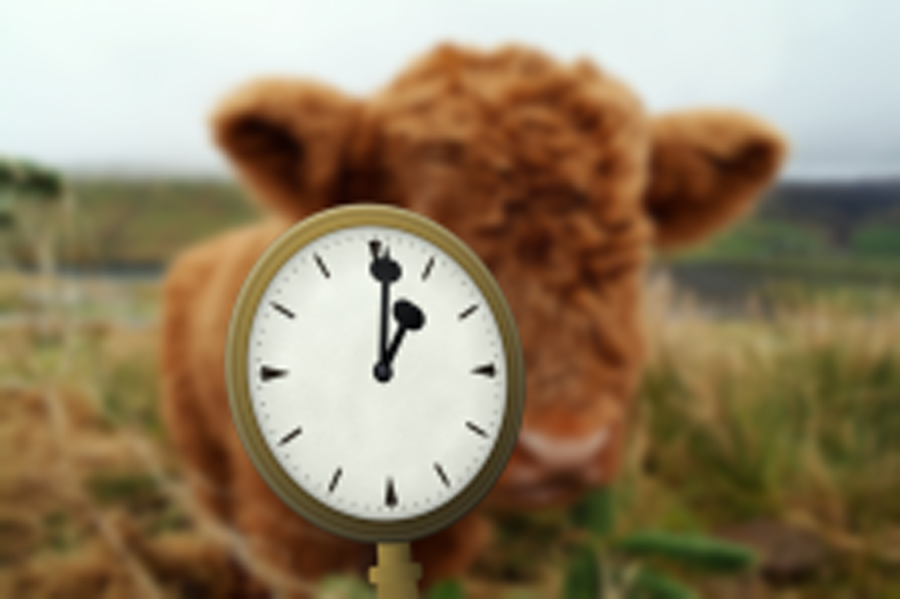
1:01
